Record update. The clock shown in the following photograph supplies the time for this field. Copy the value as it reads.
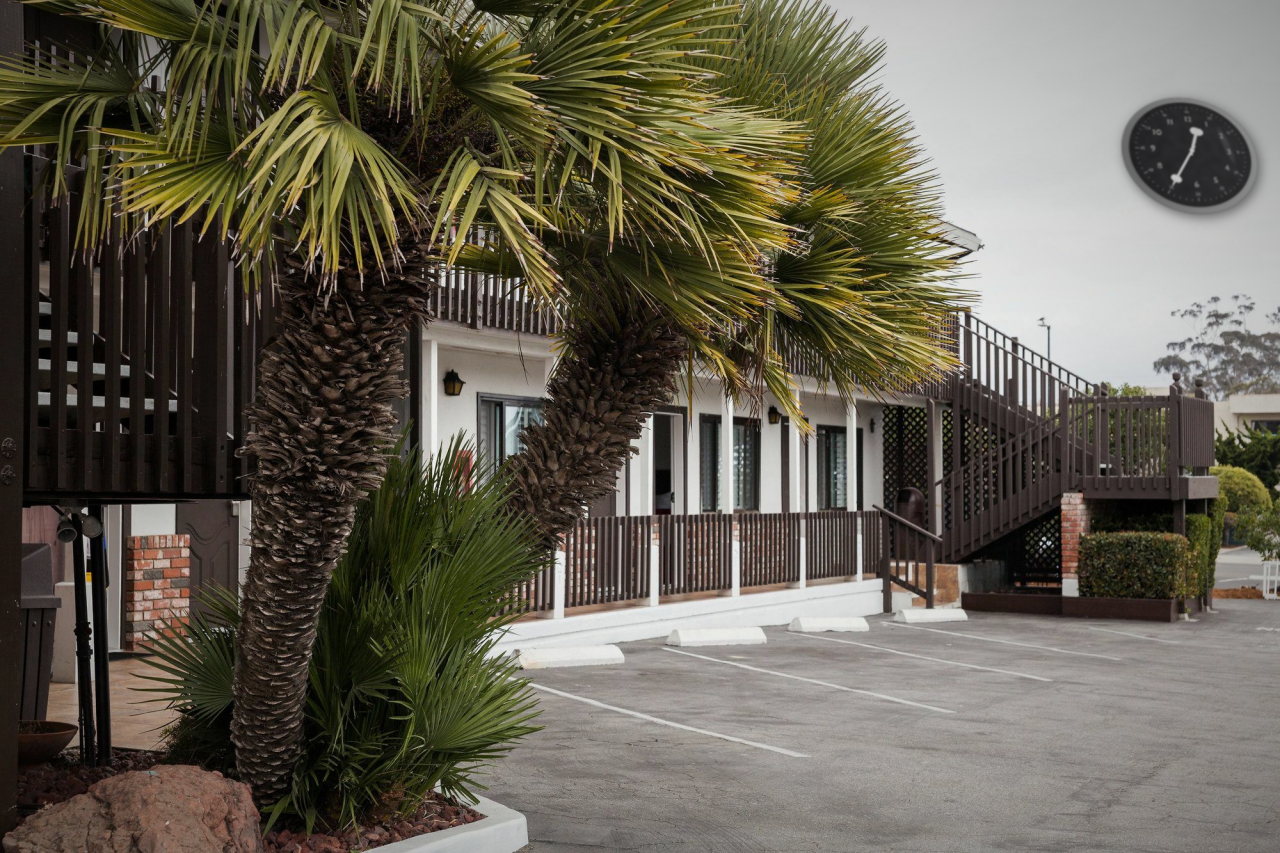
12:35
